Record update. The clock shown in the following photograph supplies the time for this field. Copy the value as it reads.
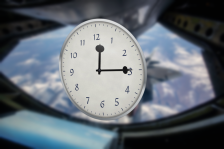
12:15
